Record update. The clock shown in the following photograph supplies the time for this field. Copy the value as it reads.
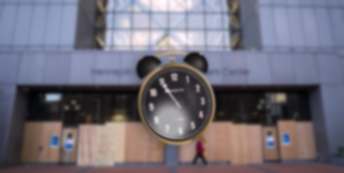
10:55
